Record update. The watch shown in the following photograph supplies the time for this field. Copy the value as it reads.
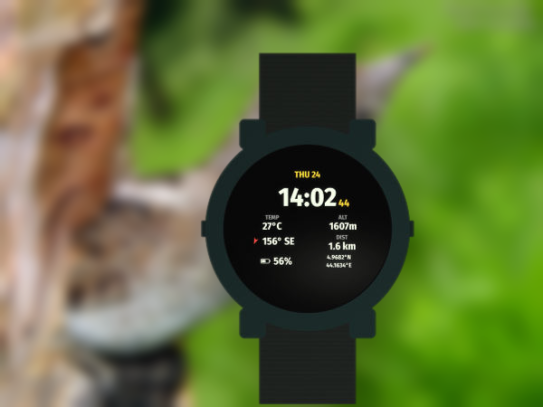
14:02:44
